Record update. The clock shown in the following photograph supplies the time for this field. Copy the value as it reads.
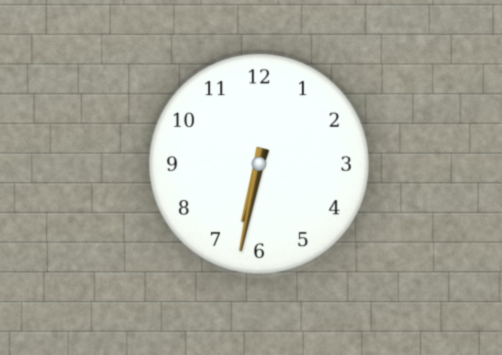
6:32
